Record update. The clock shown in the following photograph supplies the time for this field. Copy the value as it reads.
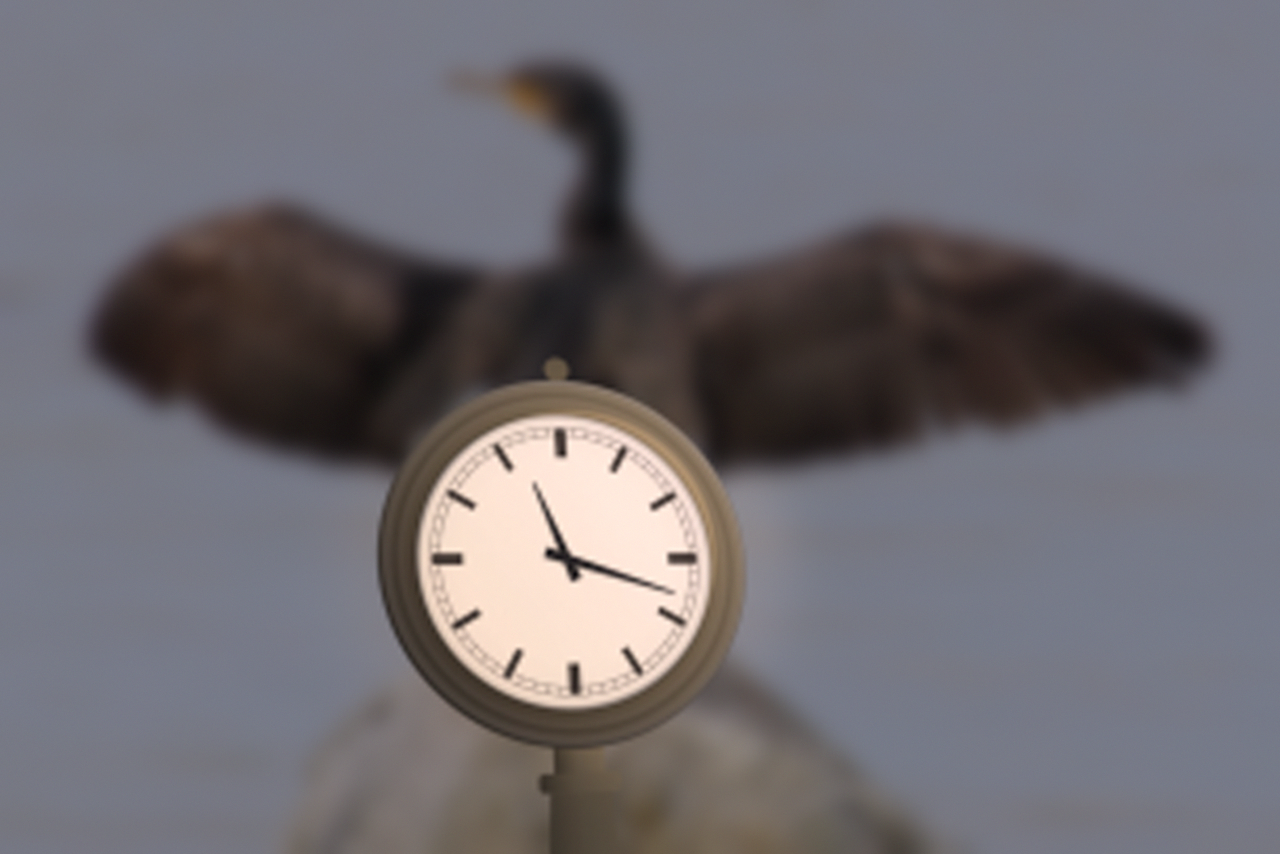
11:18
